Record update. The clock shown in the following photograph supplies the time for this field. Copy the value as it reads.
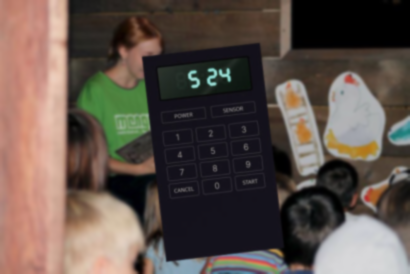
5:24
